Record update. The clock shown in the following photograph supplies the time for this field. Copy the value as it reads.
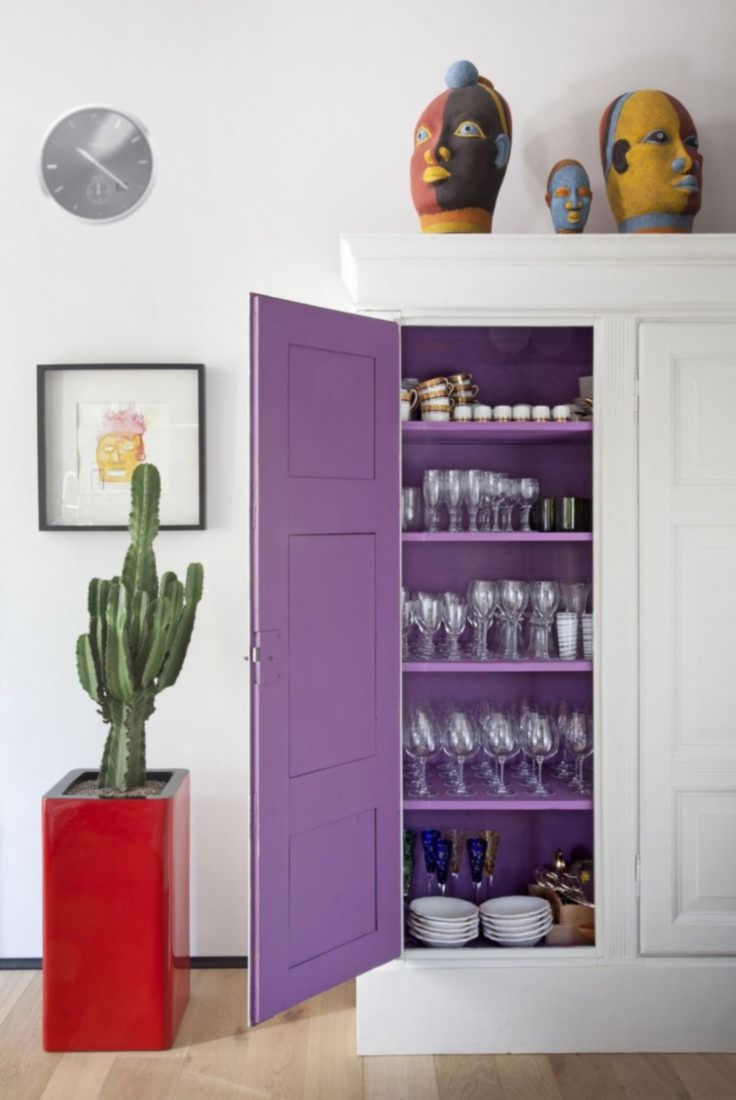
10:22
